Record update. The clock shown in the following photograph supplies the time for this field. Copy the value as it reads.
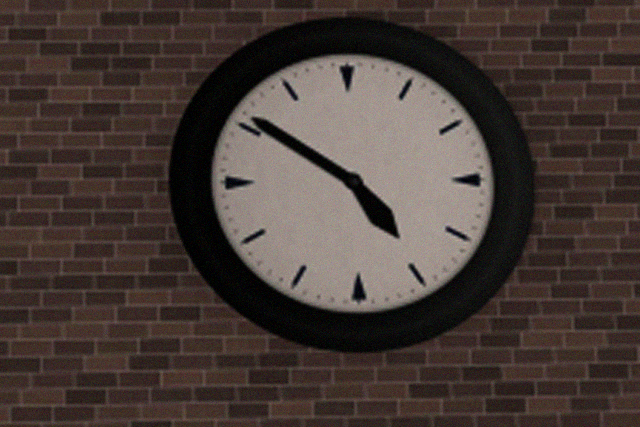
4:51
